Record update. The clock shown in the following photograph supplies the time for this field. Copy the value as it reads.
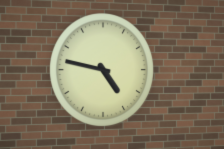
4:47
